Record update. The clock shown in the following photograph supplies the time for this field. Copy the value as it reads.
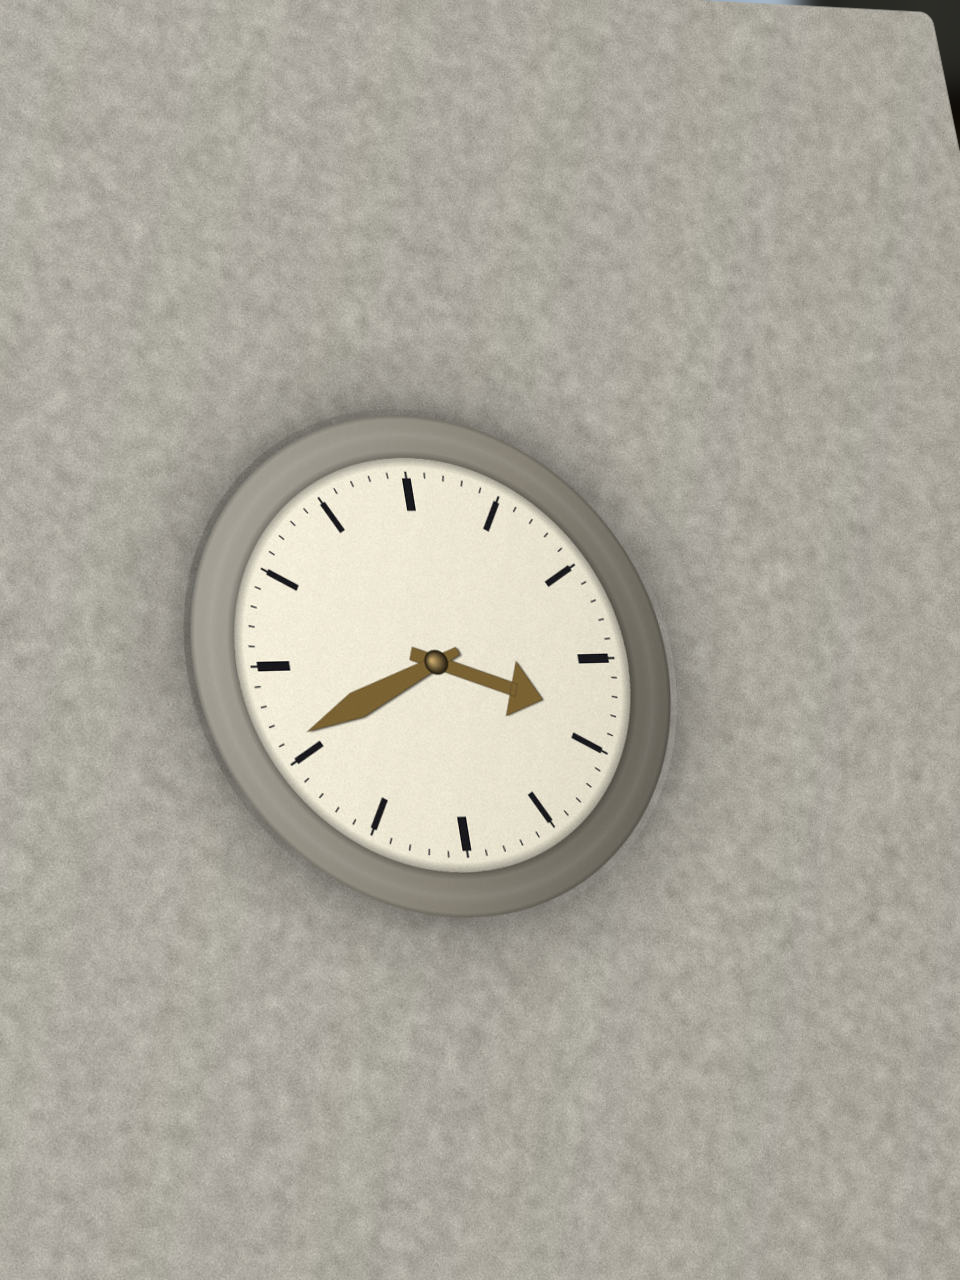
3:41
